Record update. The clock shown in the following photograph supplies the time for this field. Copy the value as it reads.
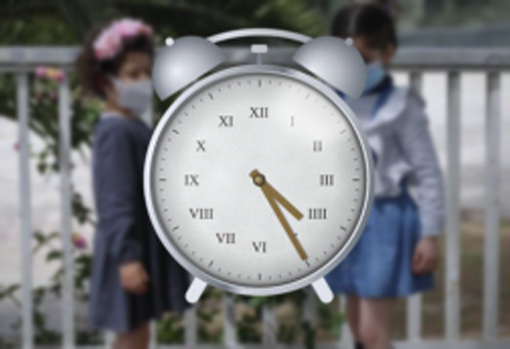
4:25
